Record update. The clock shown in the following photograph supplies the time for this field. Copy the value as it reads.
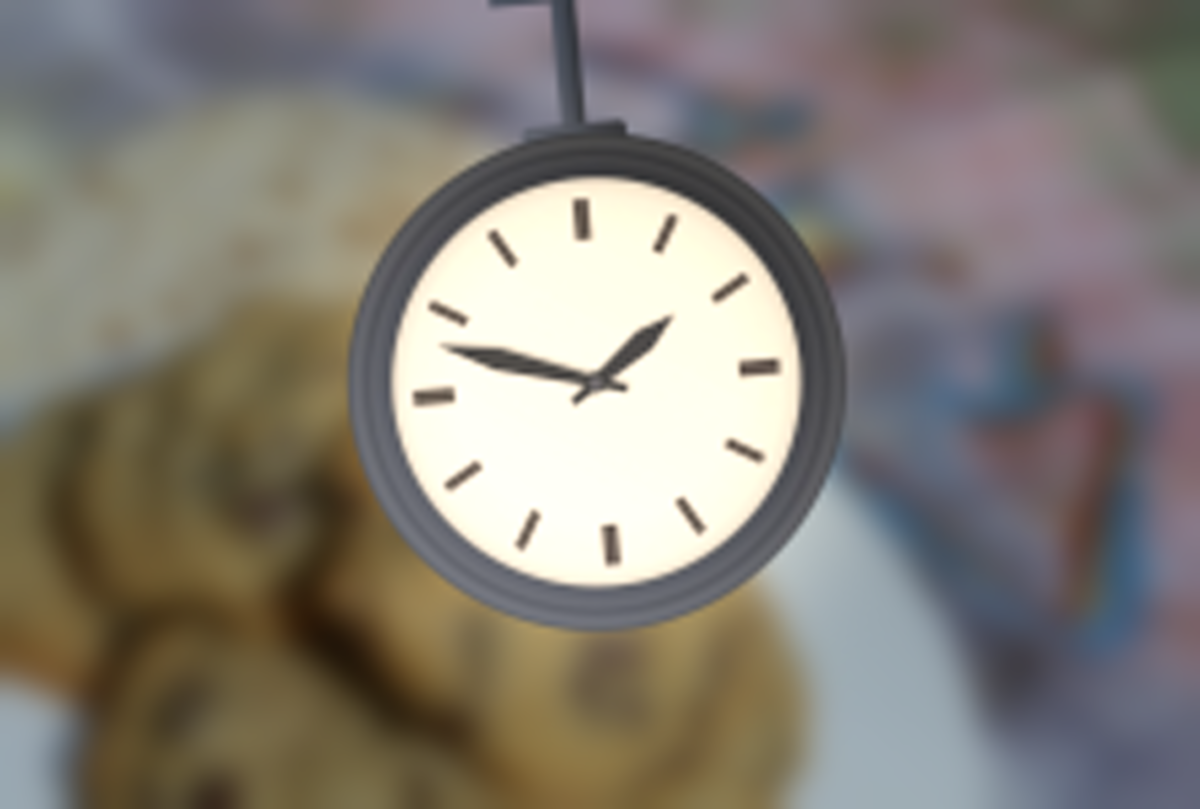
1:48
